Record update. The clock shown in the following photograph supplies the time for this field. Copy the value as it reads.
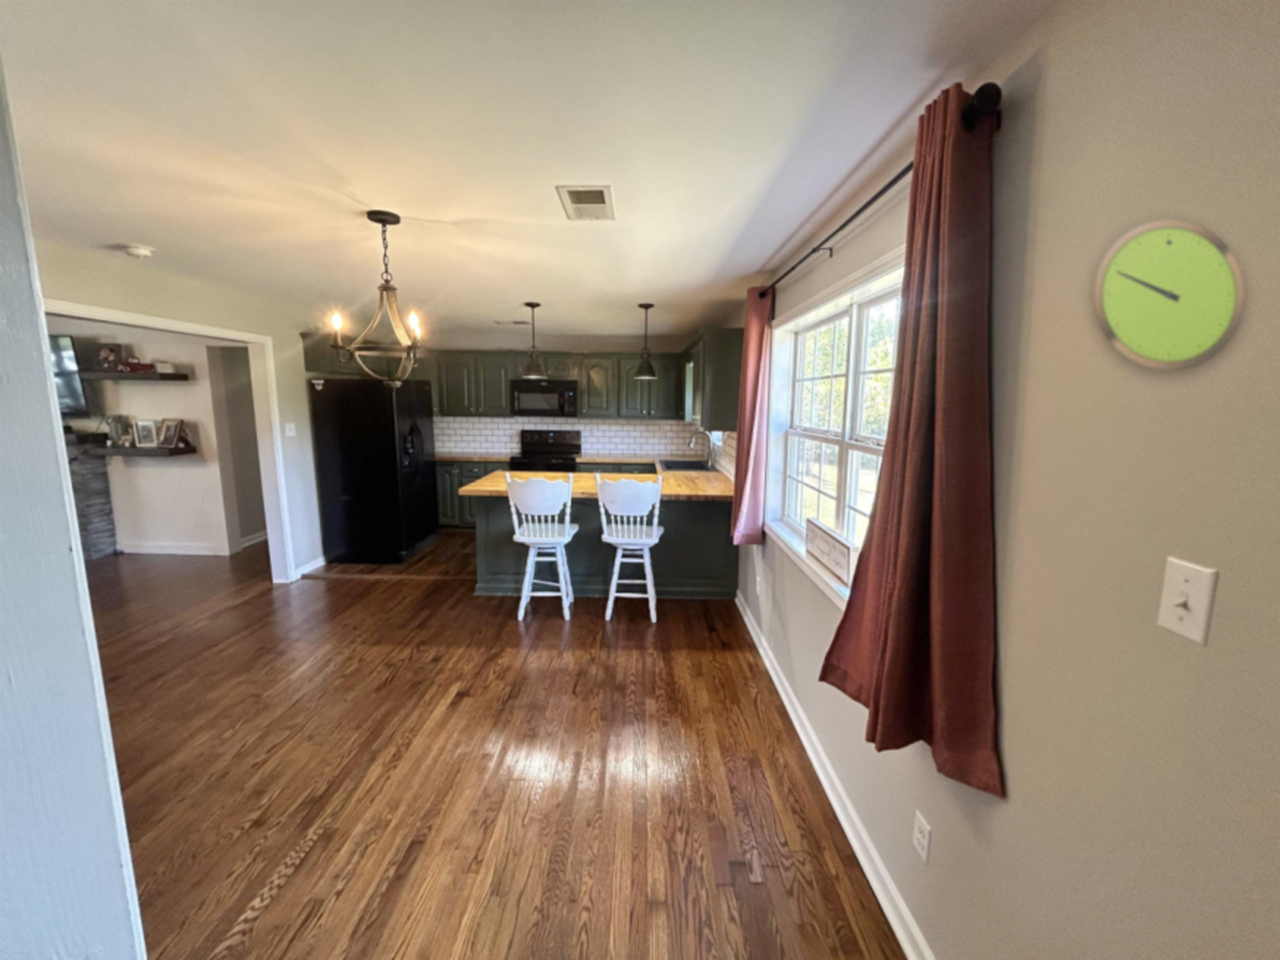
9:49
